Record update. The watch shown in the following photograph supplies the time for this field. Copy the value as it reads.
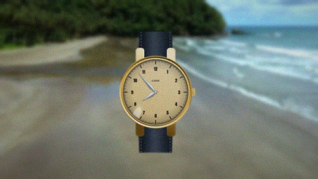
7:53
